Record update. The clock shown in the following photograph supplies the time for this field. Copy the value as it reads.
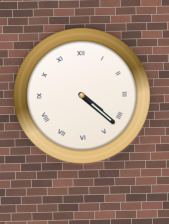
4:22
